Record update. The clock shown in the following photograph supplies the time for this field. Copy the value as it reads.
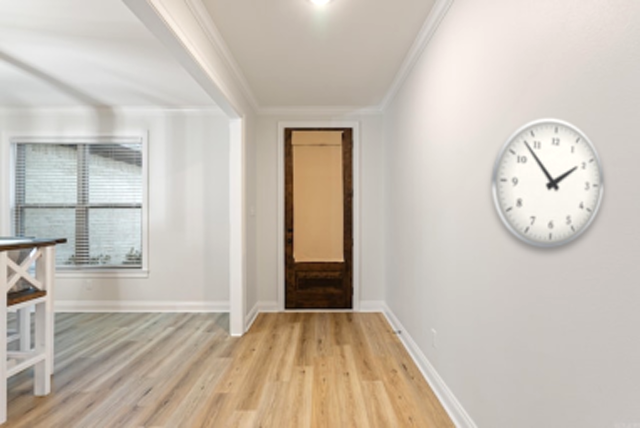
1:53
